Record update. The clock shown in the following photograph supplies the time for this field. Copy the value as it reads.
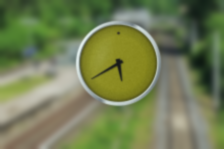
5:40
